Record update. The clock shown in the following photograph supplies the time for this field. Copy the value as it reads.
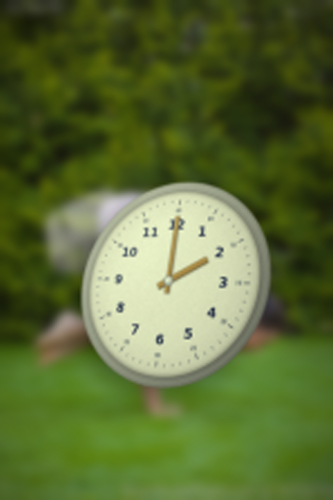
2:00
